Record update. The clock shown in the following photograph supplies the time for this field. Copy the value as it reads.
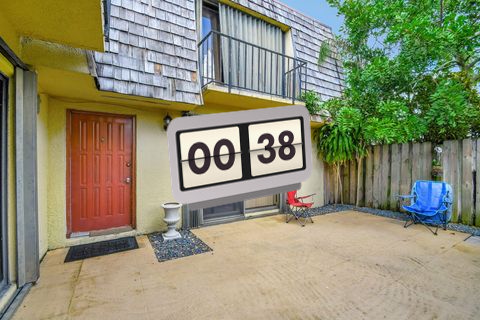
0:38
